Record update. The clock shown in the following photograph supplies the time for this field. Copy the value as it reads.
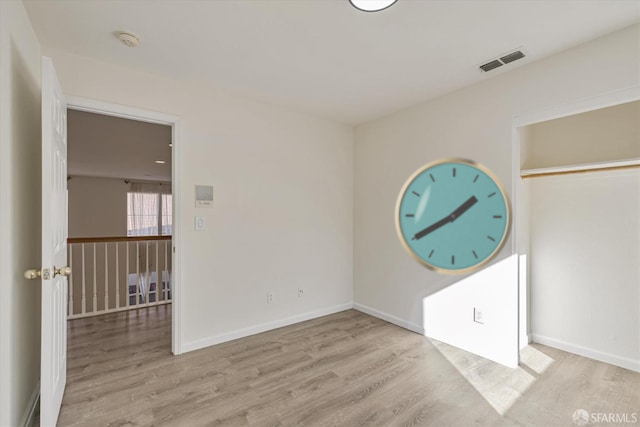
1:40
